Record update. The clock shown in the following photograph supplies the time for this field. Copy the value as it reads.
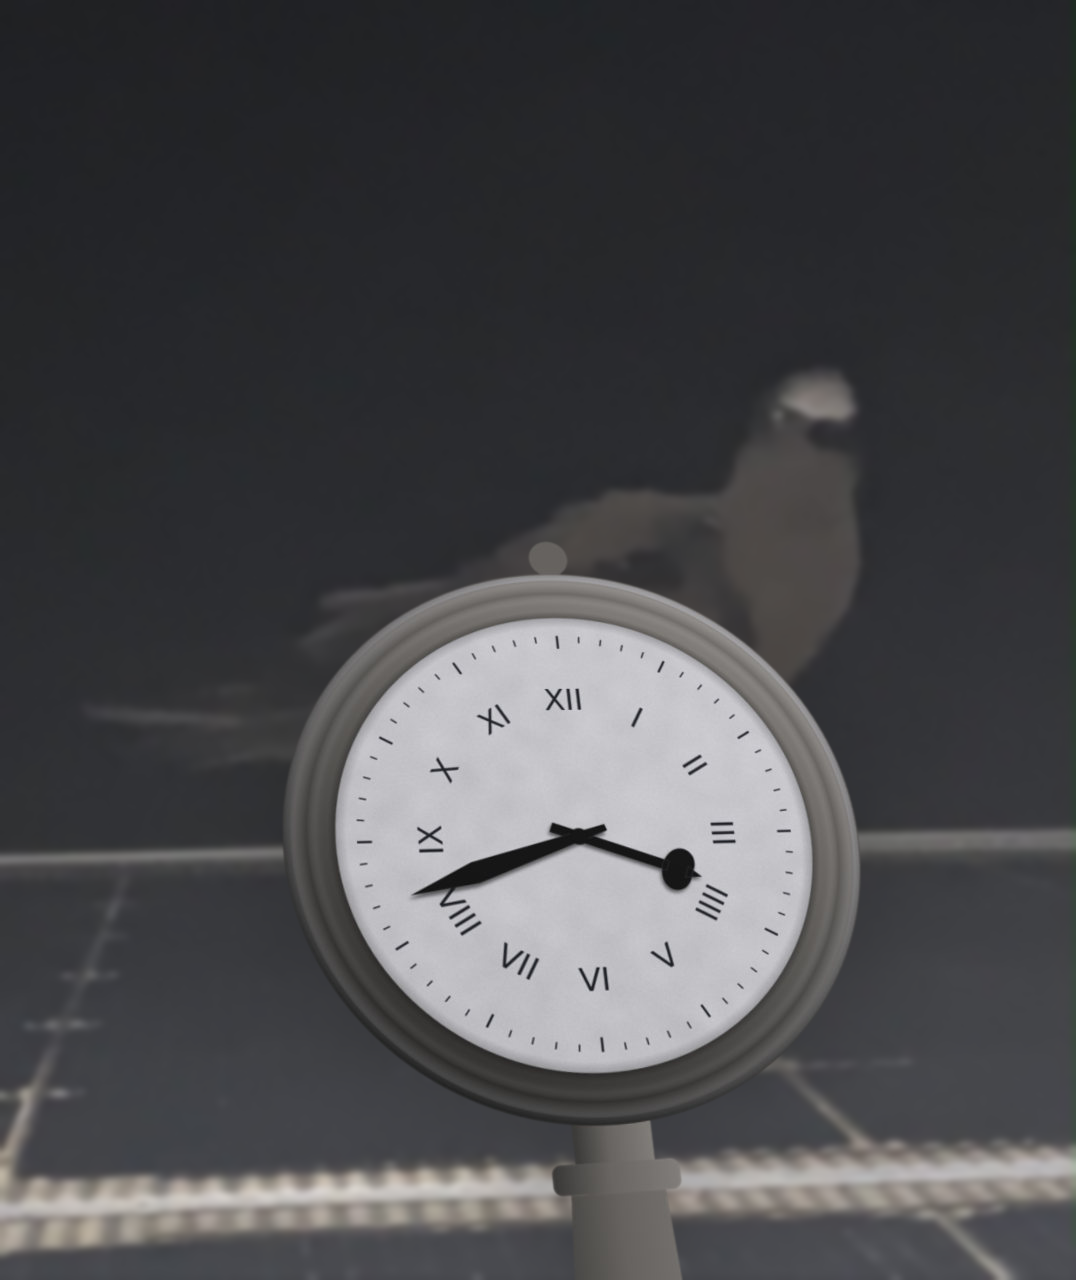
3:42
